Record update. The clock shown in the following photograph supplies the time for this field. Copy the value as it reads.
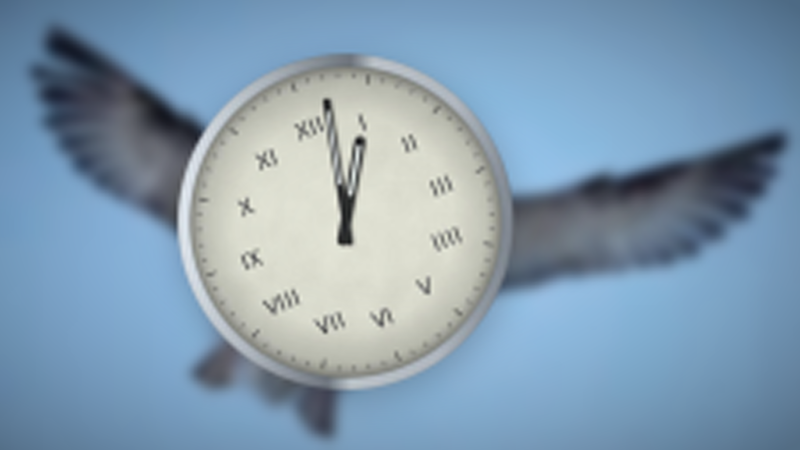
1:02
